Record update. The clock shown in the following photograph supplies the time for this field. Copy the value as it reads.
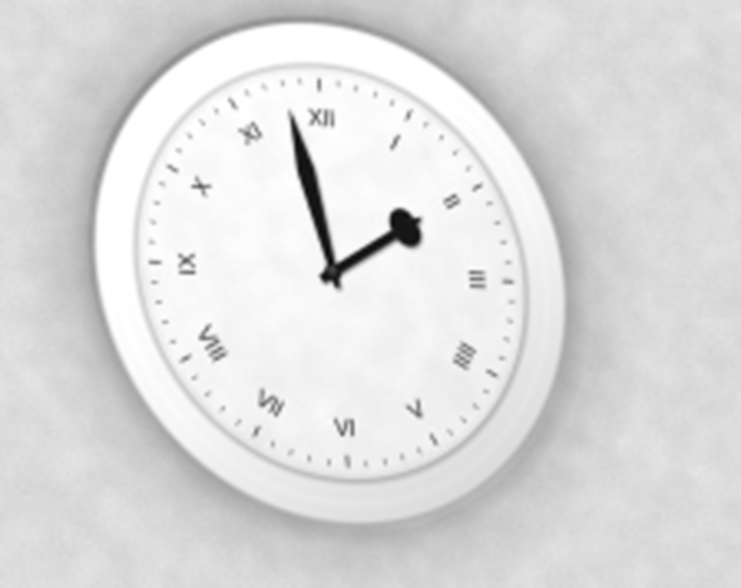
1:58
